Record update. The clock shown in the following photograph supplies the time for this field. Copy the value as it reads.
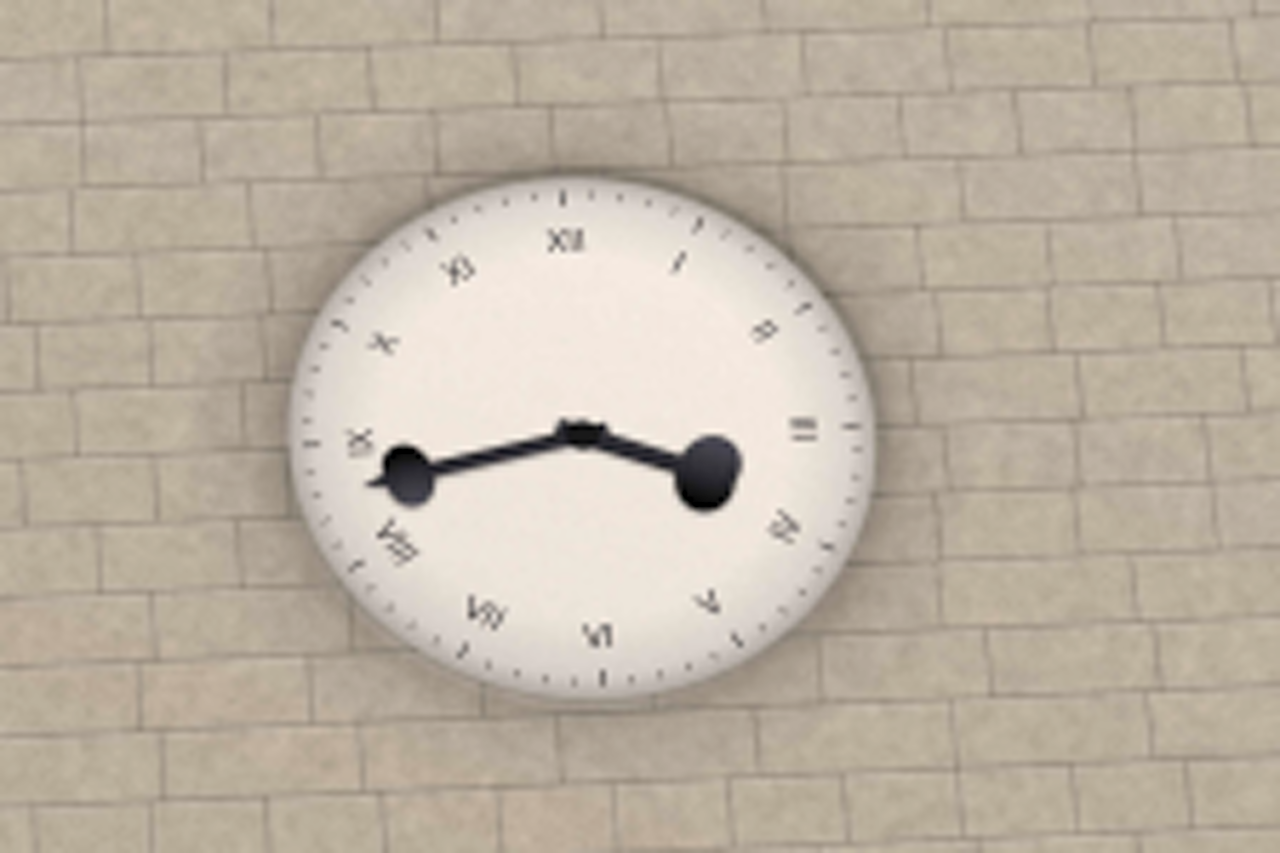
3:43
